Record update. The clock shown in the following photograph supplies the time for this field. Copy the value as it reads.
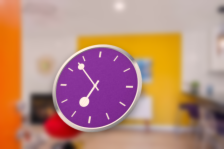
6:53
